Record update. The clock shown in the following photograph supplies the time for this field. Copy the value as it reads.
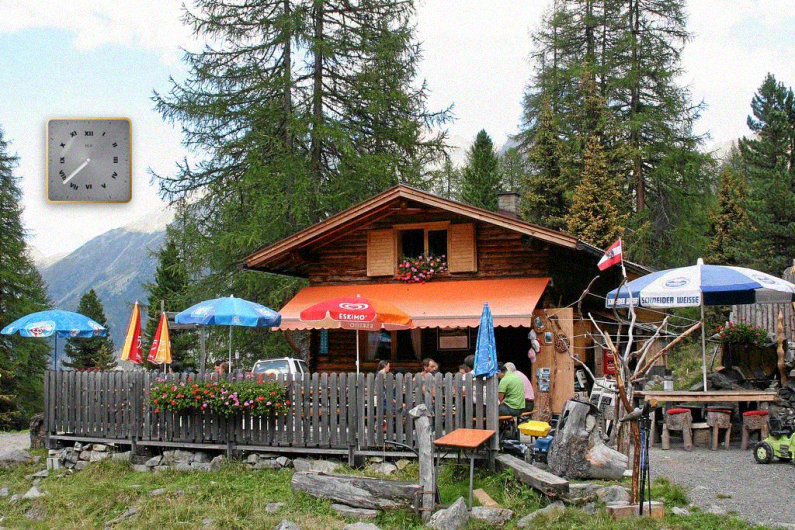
7:38
